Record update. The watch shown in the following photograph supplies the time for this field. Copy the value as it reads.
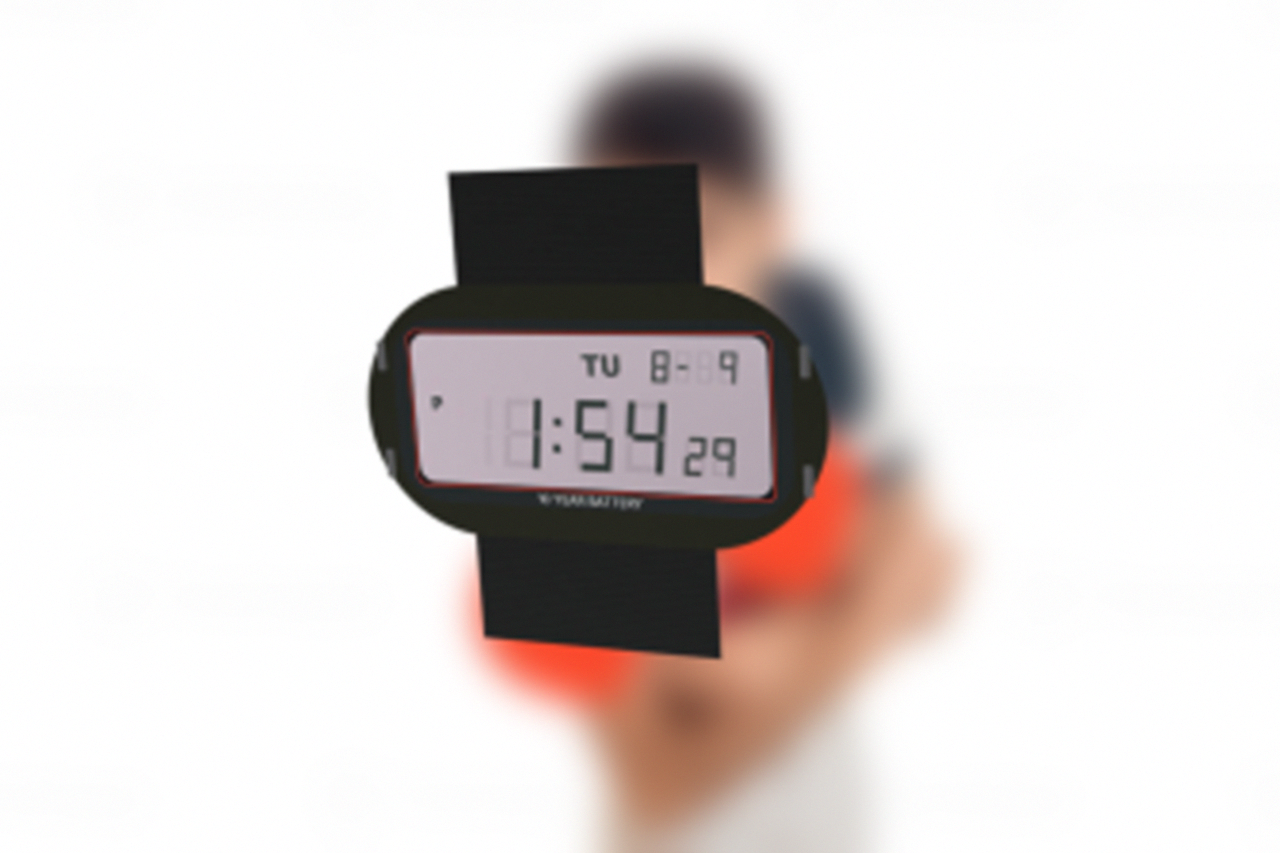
1:54:29
